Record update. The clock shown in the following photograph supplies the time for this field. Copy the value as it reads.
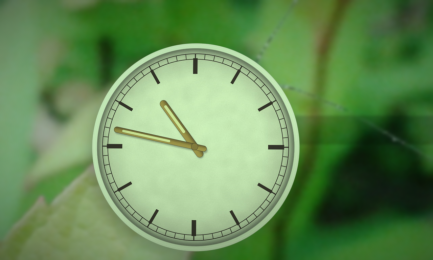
10:47
